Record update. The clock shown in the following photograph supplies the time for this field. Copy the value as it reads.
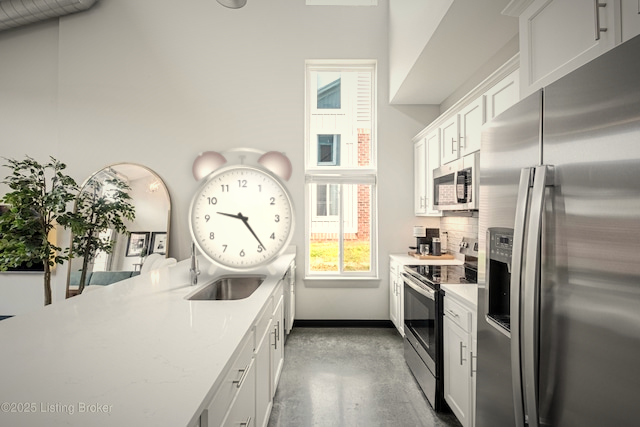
9:24
